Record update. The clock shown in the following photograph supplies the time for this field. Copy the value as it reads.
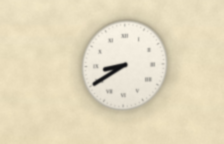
8:40
